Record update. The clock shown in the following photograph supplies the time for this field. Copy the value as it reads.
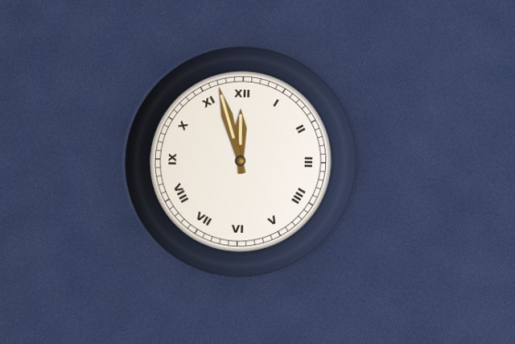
11:57
